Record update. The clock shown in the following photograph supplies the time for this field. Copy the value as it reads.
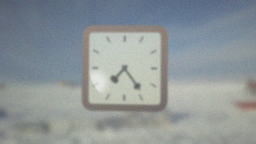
7:24
